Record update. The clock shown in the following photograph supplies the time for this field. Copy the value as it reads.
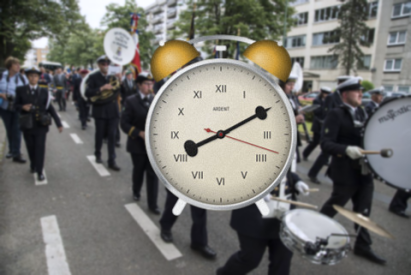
8:10:18
